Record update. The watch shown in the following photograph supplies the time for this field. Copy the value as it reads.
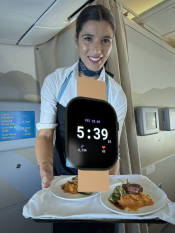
5:39
